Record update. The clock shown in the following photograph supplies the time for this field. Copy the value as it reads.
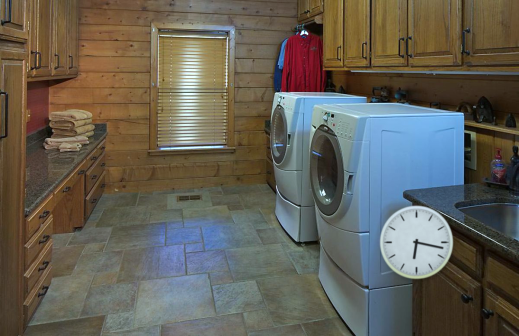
6:17
